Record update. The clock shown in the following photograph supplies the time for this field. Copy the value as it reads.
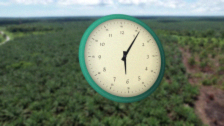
6:06
